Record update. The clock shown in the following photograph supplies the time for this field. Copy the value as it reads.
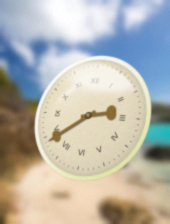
2:39
